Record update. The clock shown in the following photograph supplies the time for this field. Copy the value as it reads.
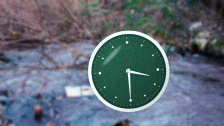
3:30
